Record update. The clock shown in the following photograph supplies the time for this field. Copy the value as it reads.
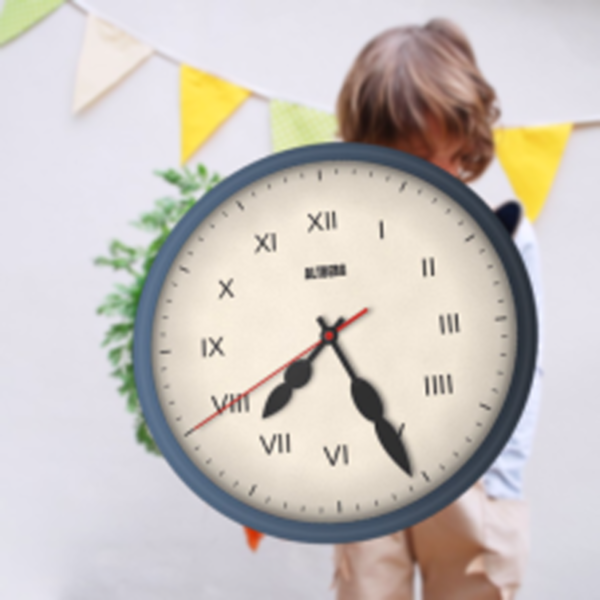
7:25:40
